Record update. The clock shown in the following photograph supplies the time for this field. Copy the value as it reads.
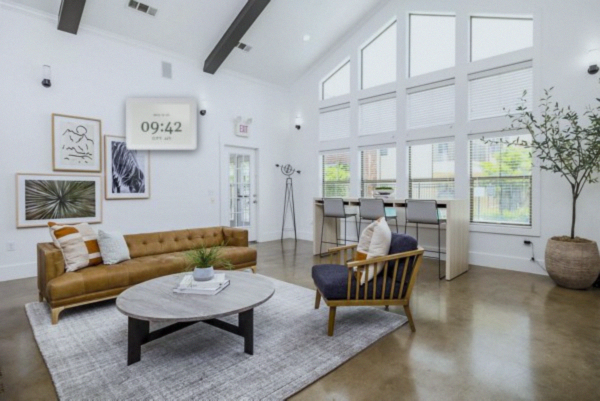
9:42
